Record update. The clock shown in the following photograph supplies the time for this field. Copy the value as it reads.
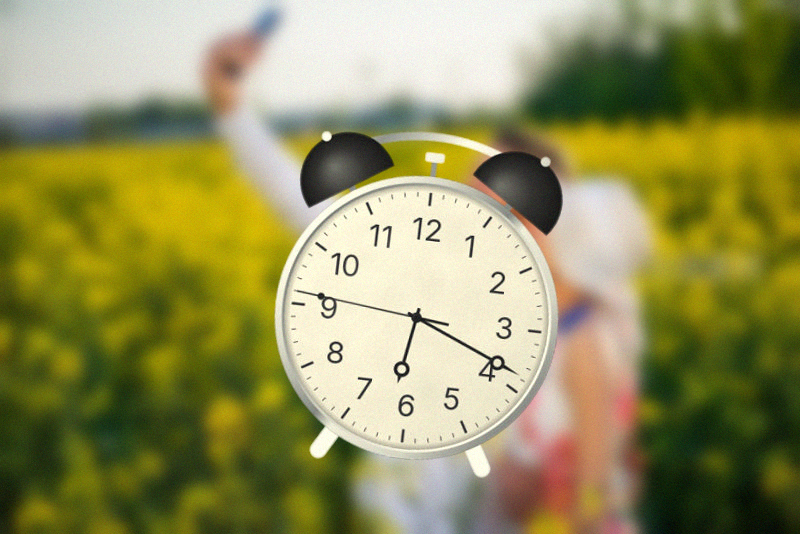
6:18:46
